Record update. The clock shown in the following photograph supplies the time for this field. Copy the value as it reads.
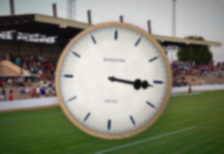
3:16
